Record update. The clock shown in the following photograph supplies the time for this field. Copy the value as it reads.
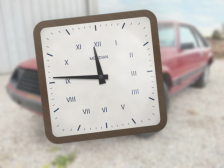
11:46
